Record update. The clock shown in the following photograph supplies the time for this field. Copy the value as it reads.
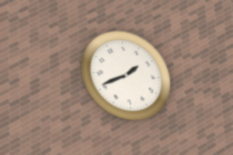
2:46
